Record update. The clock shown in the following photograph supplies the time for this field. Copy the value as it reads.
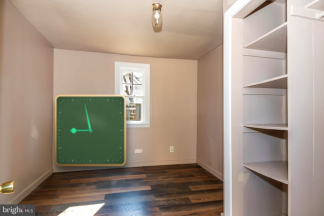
8:58
